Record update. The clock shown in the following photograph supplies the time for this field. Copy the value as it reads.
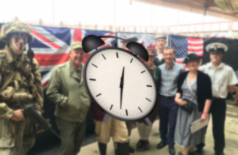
12:32
